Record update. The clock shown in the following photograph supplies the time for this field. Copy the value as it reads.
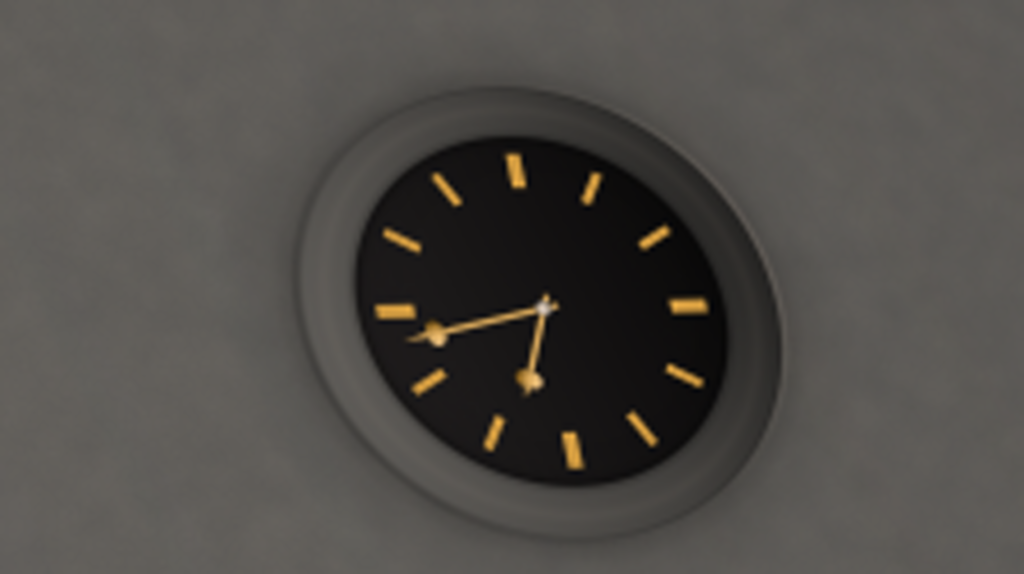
6:43
